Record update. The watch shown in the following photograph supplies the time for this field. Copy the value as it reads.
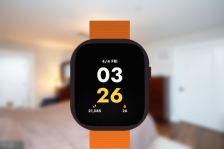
3:26
